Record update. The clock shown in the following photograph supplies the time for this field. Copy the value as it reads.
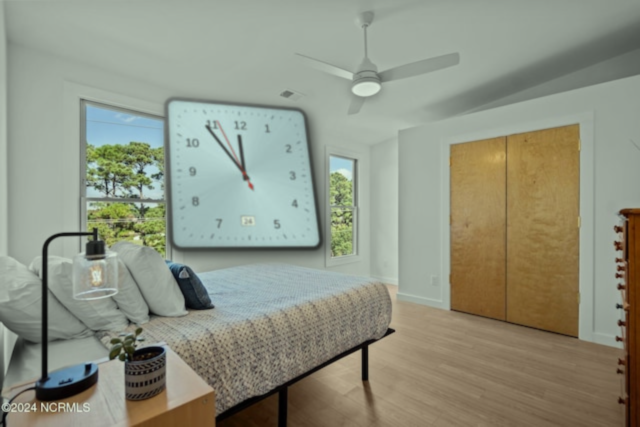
11:53:56
